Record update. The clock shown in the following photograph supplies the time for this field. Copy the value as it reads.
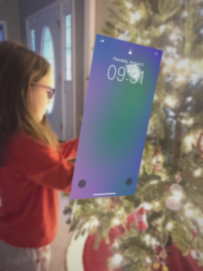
9:31
